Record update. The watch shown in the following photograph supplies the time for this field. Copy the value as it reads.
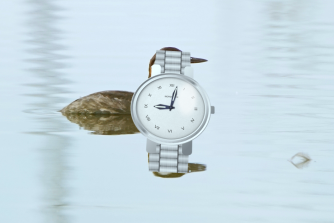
9:02
